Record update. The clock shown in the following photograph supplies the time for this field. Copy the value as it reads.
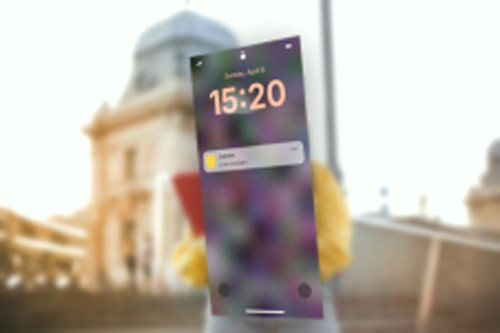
15:20
